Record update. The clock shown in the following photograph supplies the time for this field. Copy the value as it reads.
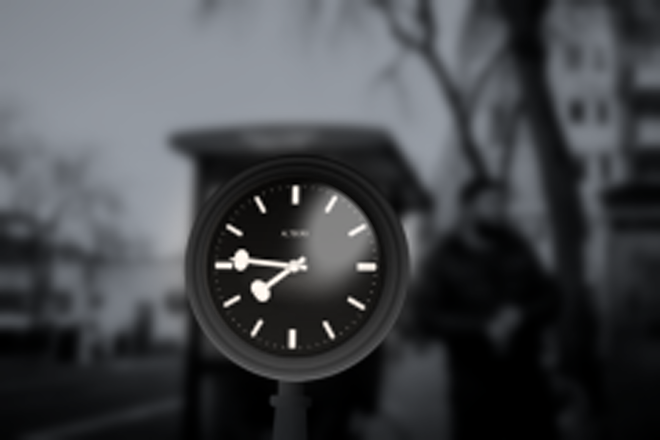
7:46
